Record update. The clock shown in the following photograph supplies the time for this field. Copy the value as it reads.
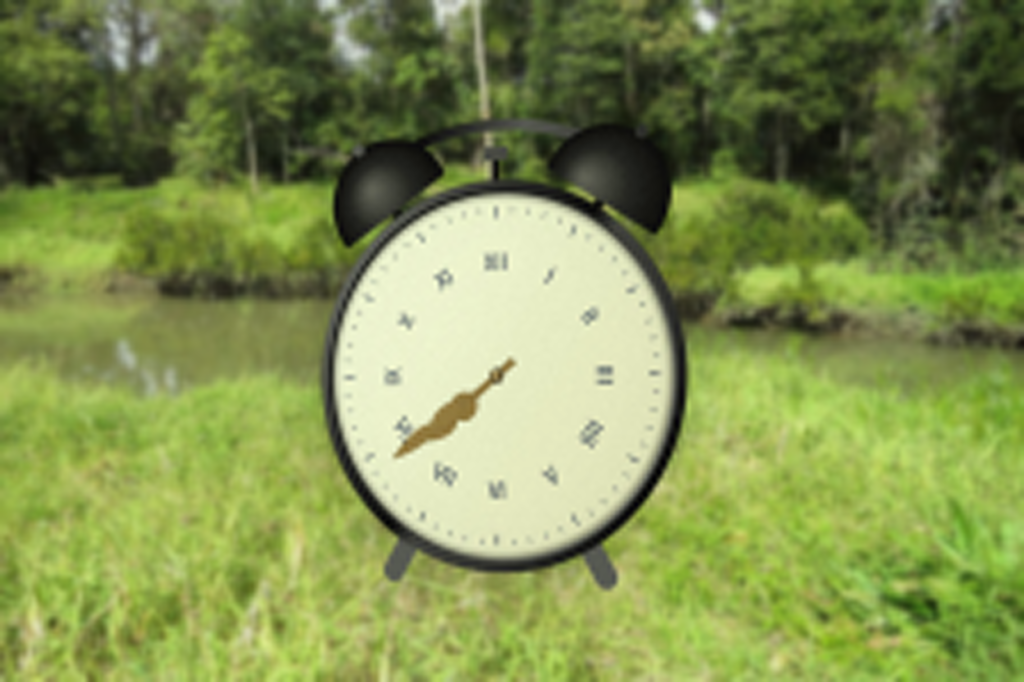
7:39
